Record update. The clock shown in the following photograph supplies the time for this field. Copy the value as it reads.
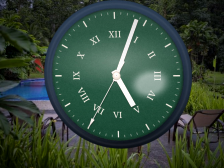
5:03:35
